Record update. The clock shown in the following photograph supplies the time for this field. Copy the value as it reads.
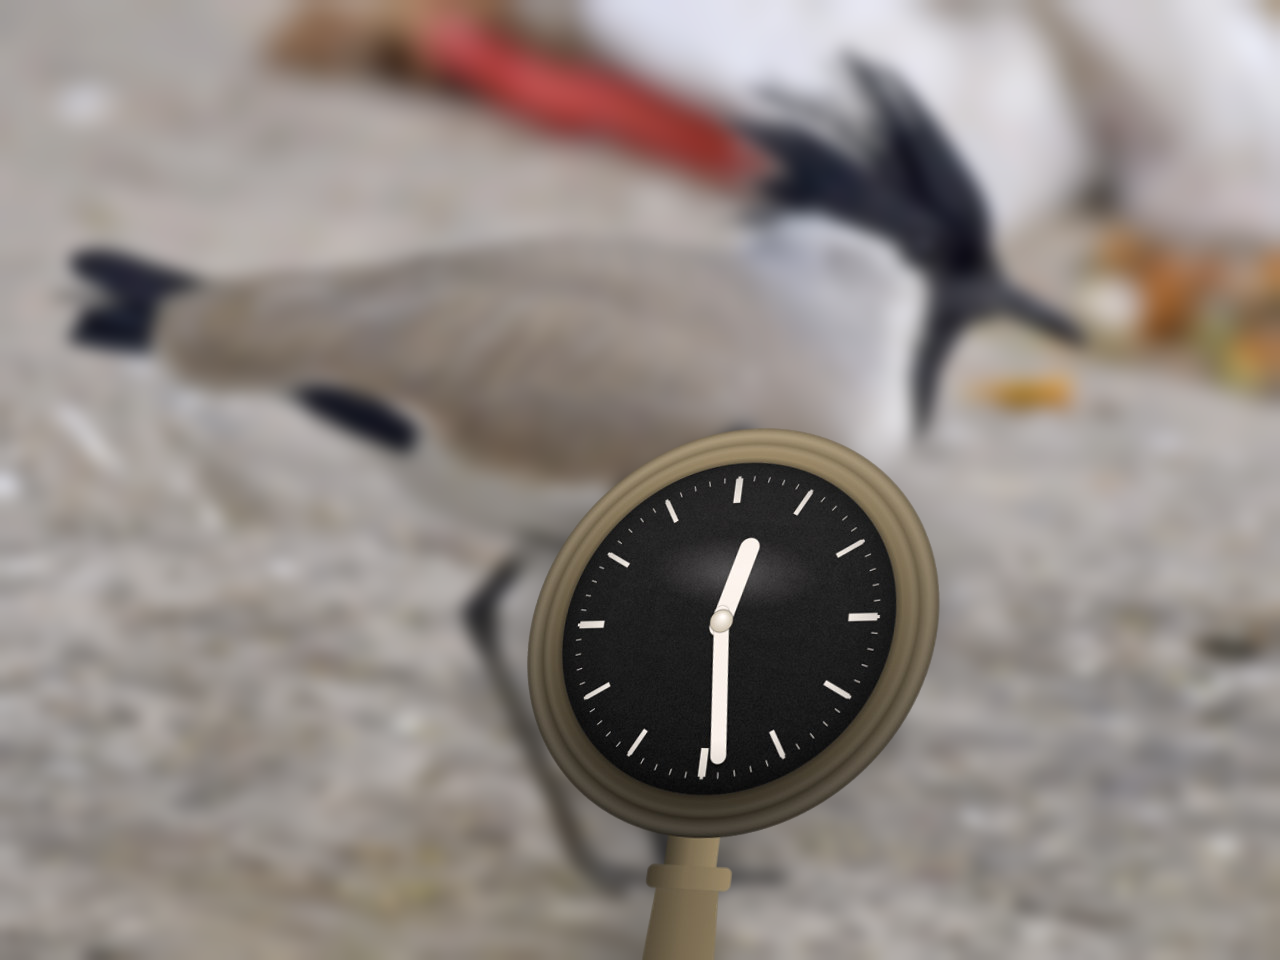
12:29
